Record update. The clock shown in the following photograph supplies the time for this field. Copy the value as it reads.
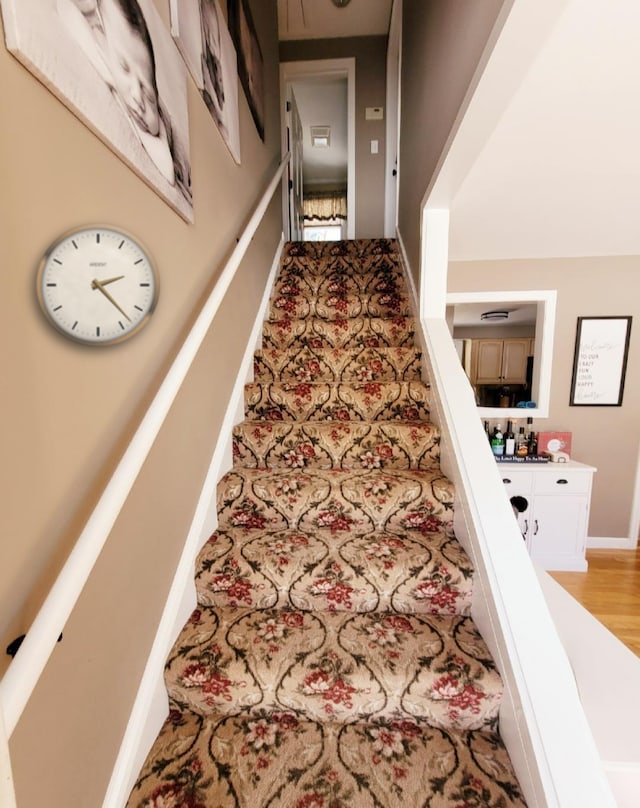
2:23
